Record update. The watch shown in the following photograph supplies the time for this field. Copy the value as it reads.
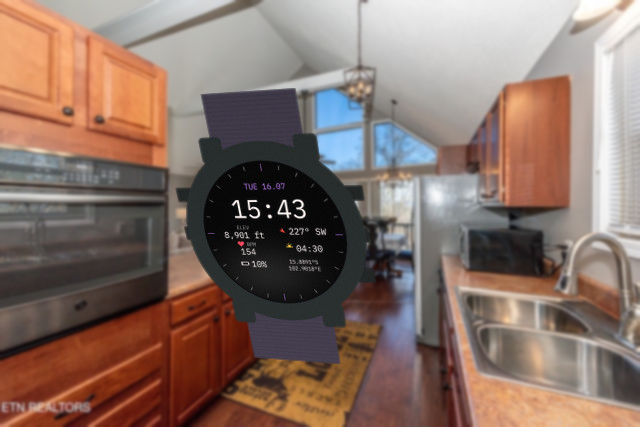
15:43
